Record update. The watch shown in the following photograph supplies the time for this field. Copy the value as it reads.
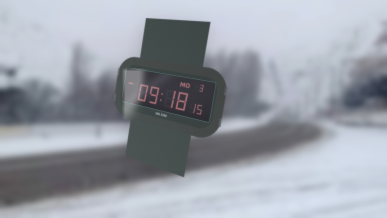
9:18
